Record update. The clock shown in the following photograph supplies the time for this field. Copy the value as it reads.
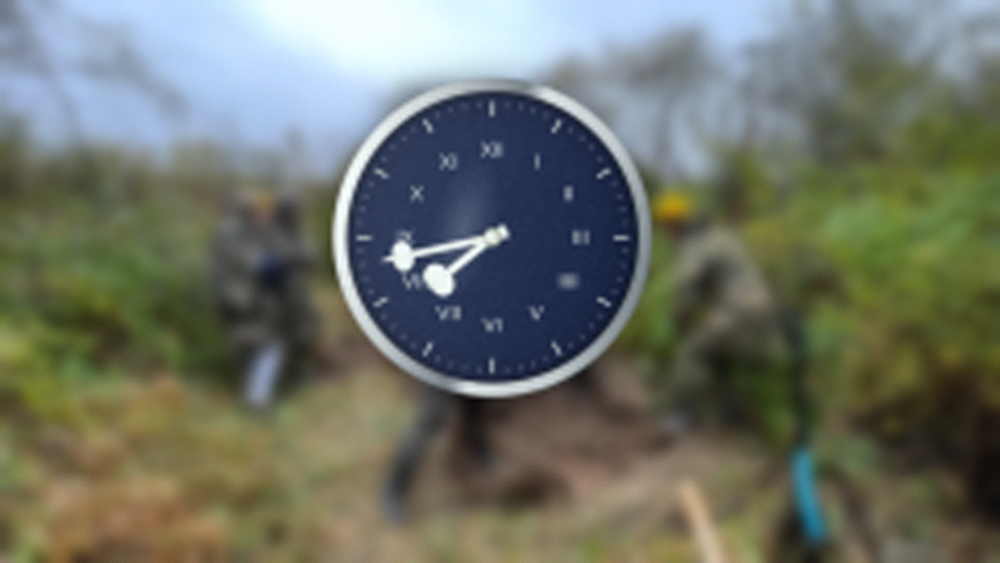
7:43
